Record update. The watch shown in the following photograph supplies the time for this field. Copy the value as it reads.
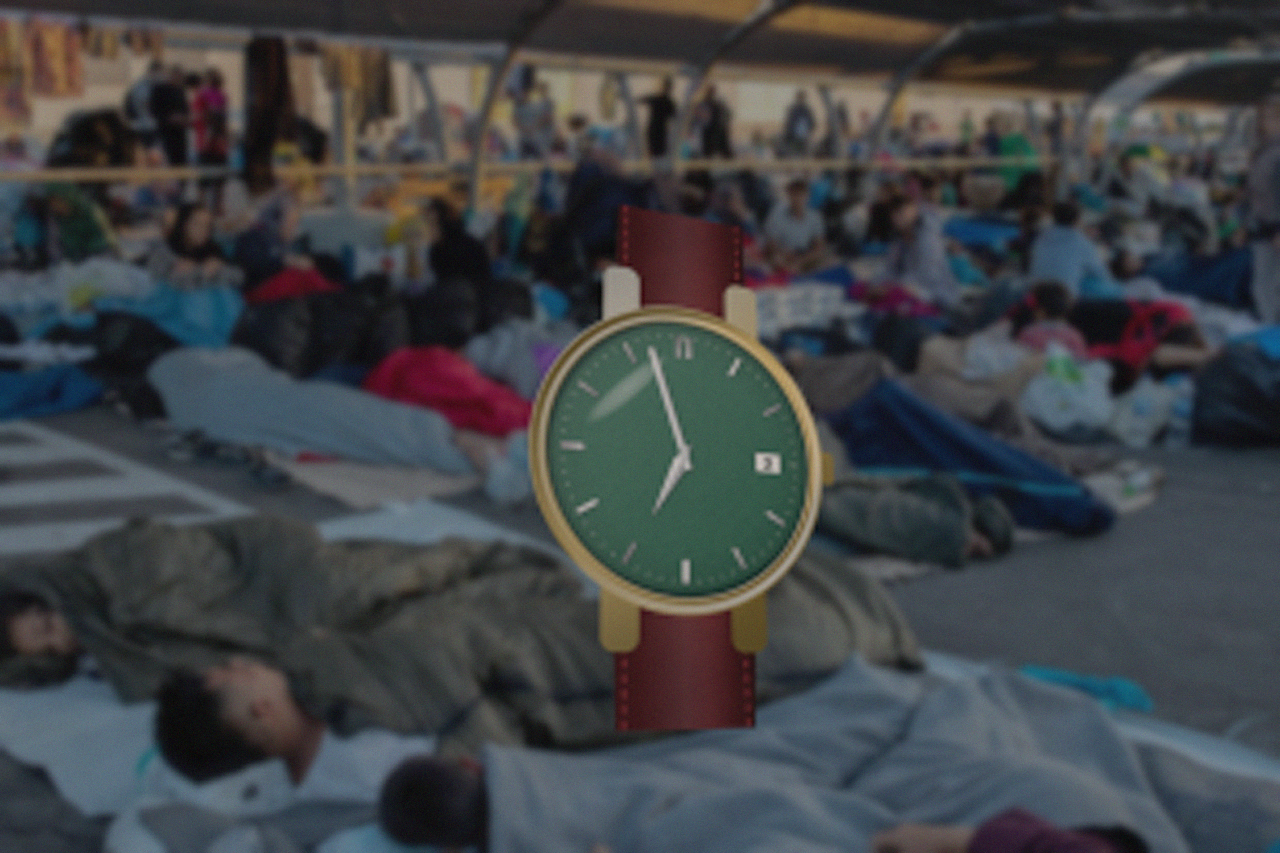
6:57
